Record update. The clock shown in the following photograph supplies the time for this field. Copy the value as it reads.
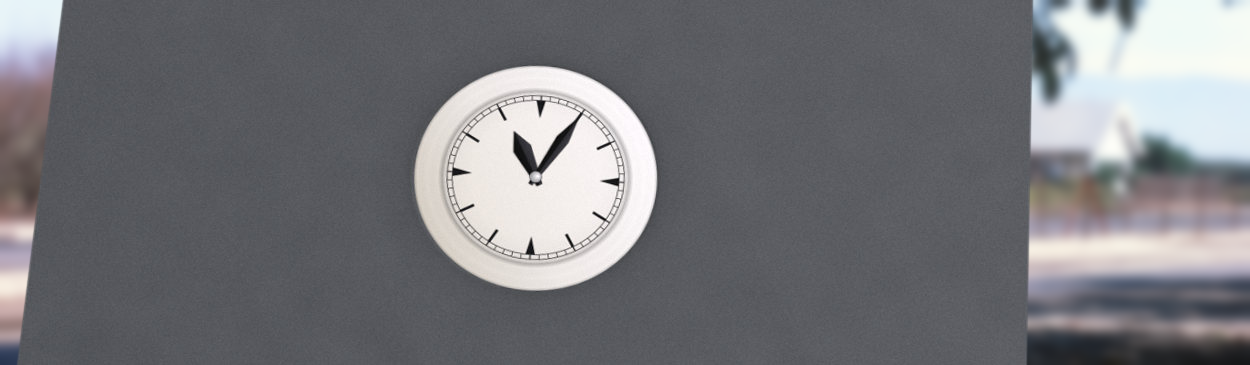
11:05
